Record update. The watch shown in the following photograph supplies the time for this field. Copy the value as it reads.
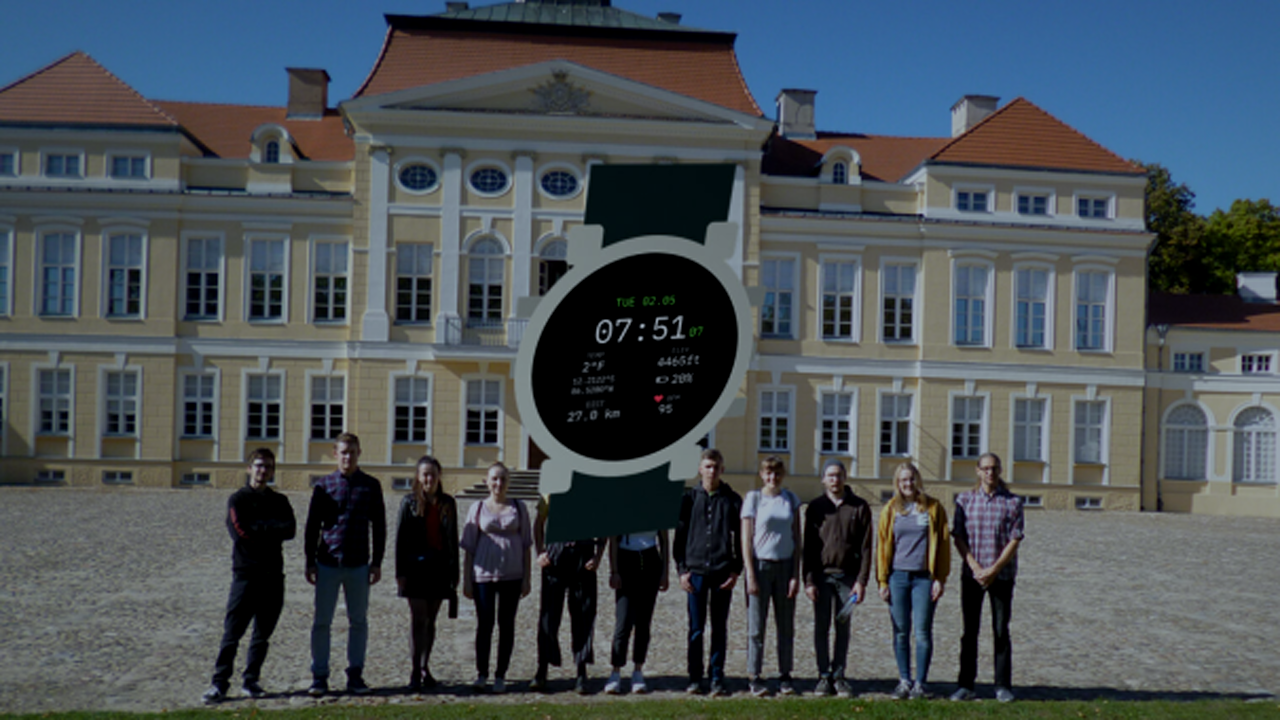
7:51
